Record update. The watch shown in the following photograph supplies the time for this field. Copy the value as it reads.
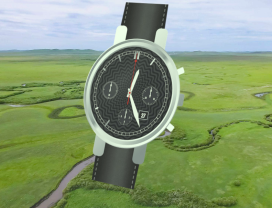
12:25
